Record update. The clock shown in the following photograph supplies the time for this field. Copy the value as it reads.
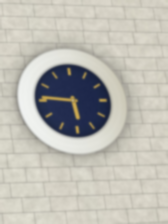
5:46
